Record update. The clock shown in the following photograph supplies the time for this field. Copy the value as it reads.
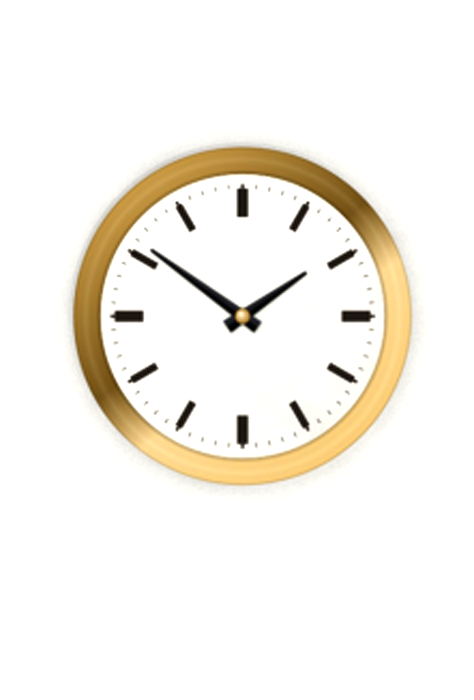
1:51
